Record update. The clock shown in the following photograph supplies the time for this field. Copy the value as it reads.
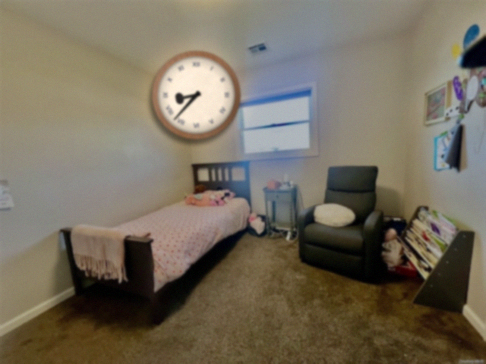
8:37
